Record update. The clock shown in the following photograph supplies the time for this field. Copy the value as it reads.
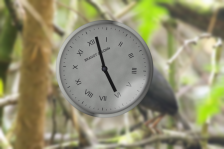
6:02
